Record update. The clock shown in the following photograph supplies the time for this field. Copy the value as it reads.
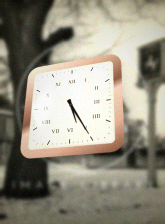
5:25
